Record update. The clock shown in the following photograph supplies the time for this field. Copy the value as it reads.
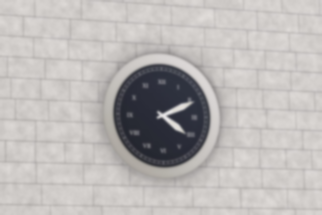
4:11
